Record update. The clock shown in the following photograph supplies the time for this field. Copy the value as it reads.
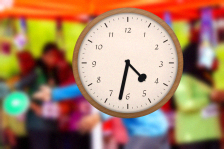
4:32
